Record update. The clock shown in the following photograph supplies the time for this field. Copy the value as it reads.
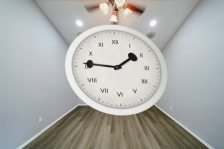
1:46
